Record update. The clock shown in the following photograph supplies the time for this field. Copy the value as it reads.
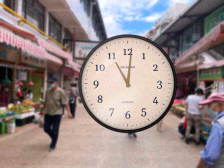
11:01
